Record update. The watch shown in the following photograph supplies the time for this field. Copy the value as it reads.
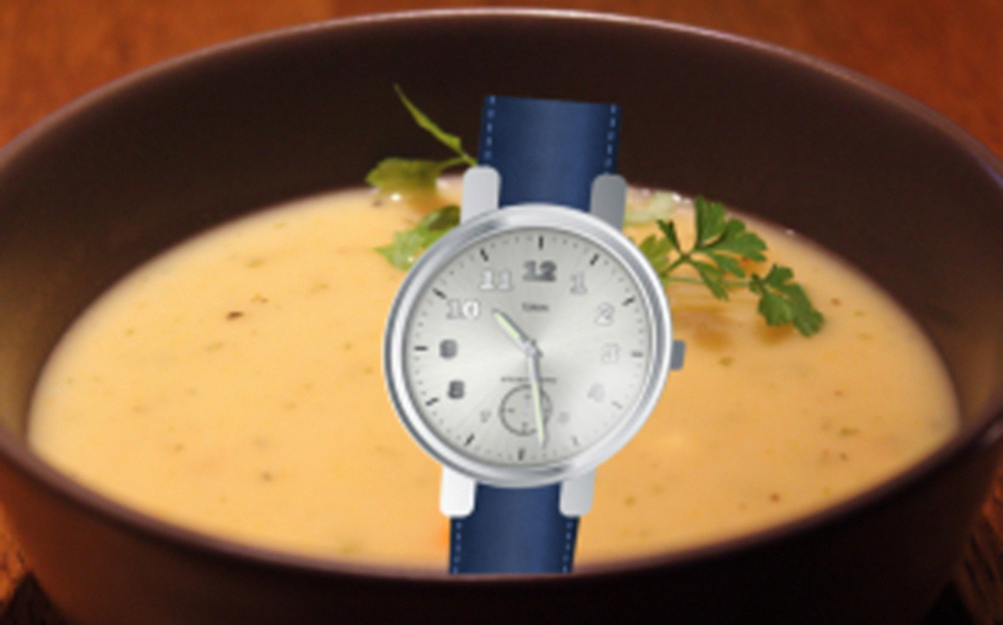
10:28
